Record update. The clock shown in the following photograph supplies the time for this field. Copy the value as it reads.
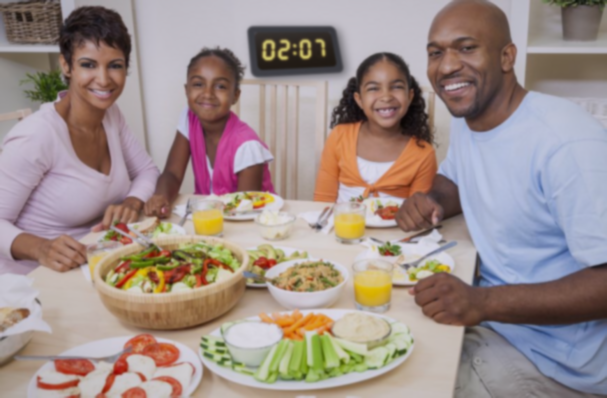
2:07
